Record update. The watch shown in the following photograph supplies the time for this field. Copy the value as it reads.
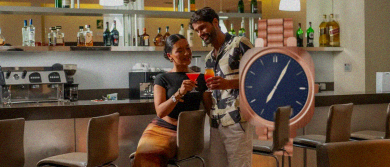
7:05
